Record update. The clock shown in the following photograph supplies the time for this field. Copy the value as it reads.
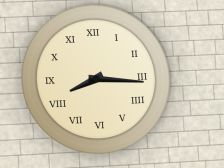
8:16
